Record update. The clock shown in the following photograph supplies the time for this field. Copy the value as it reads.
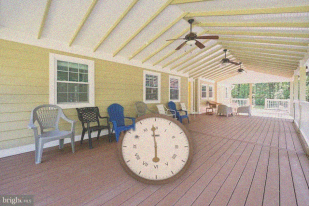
5:59
